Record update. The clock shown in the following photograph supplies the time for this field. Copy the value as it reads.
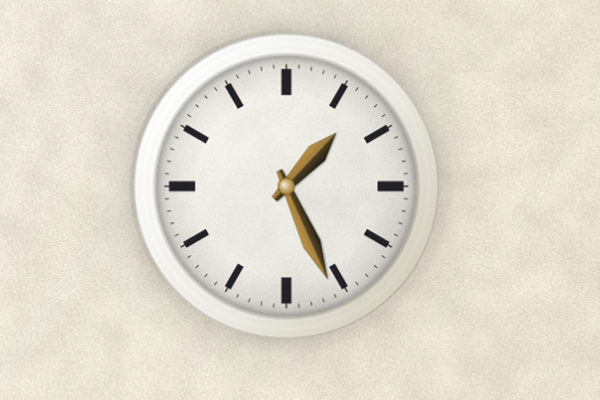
1:26
